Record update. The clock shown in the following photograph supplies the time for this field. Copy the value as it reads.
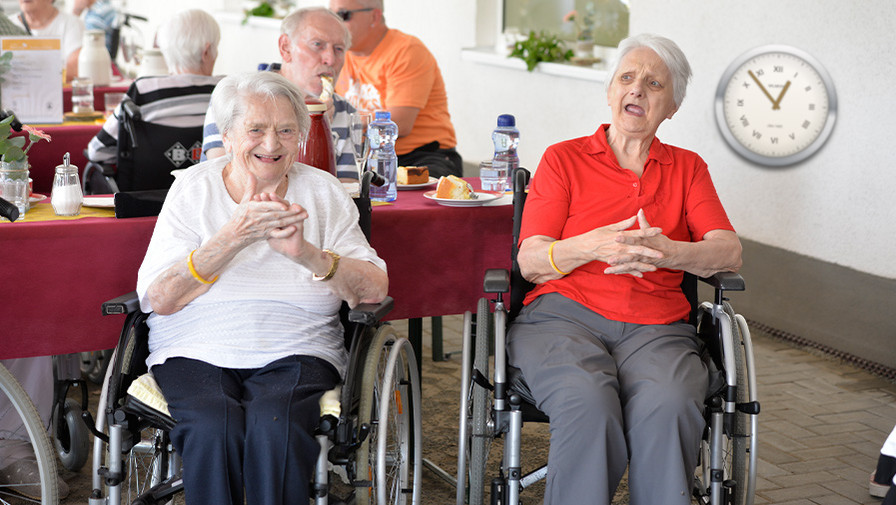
12:53
